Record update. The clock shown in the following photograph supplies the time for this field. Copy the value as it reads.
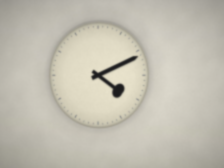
4:11
